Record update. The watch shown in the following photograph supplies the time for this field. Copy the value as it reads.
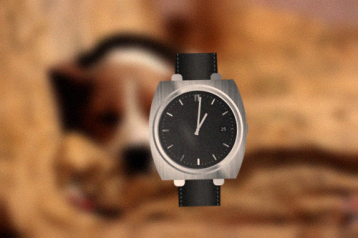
1:01
